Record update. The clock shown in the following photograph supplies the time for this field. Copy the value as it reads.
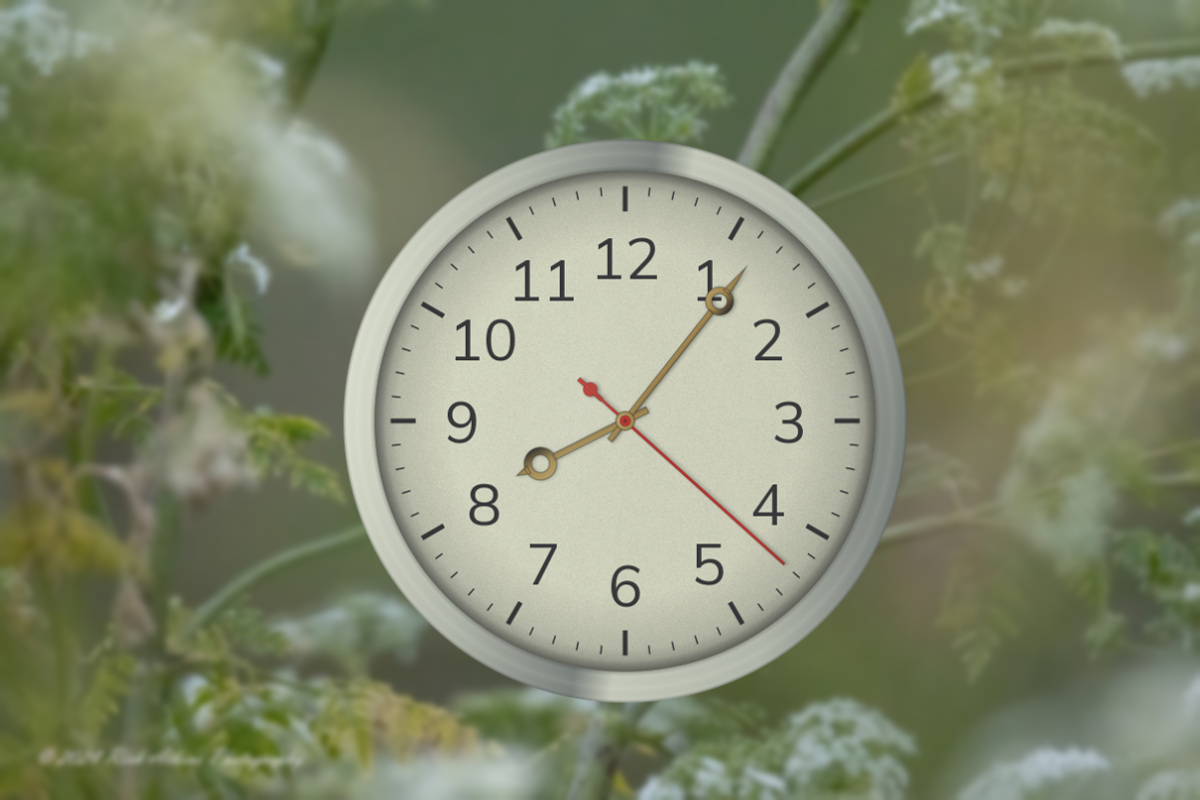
8:06:22
